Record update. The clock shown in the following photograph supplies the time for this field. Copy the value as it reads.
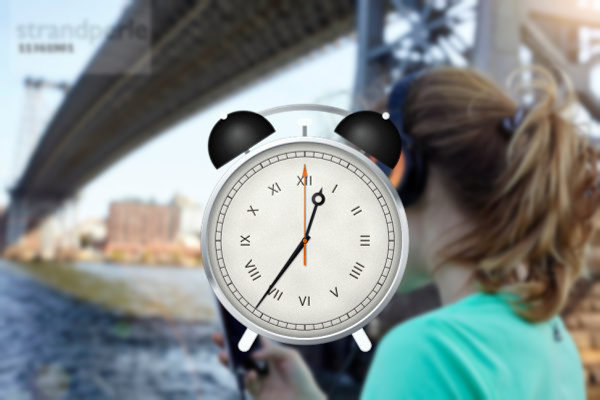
12:36:00
